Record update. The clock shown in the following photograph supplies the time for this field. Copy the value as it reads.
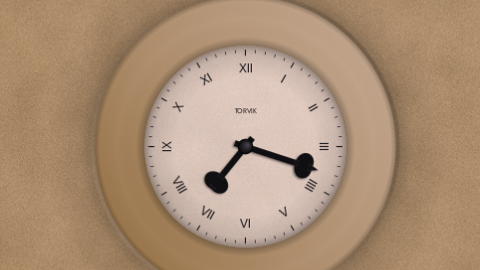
7:18
